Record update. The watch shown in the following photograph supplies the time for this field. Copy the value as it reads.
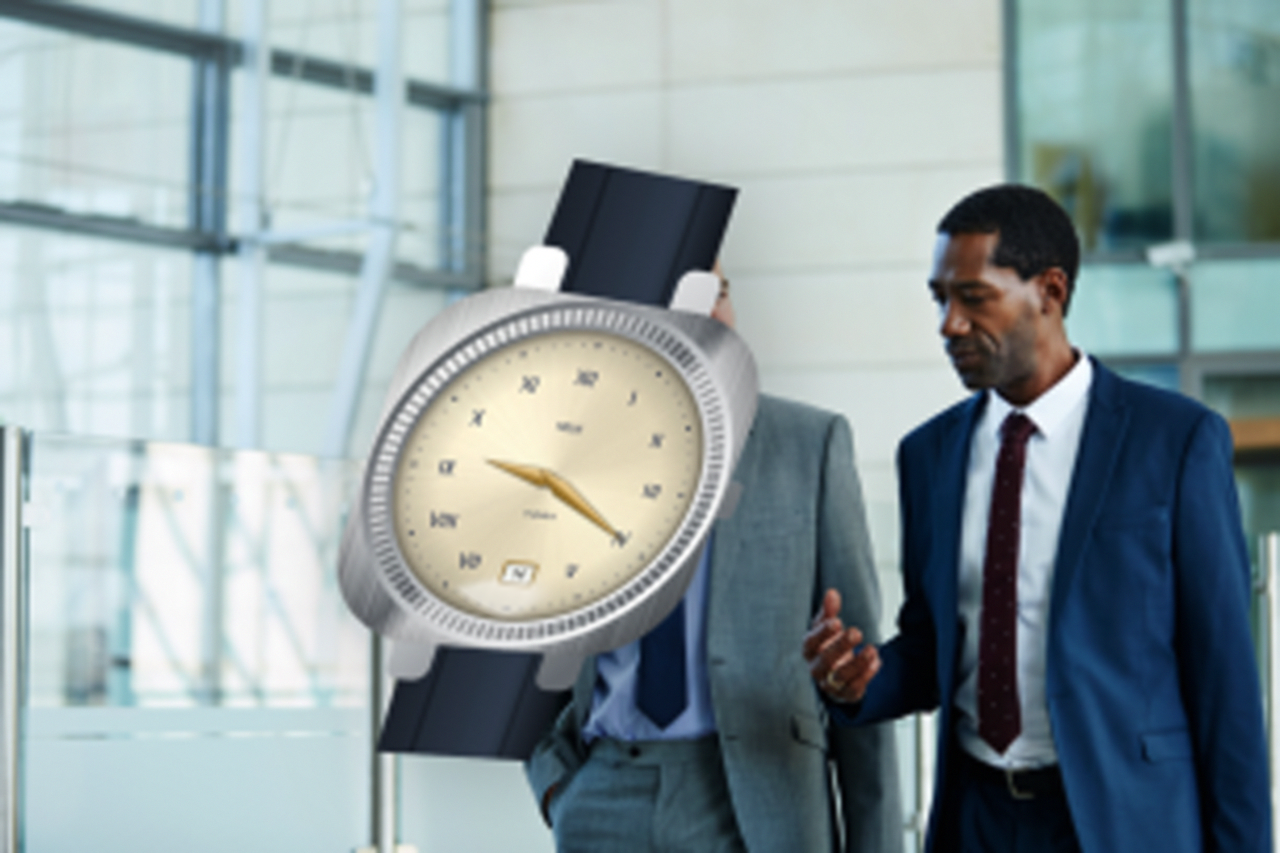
9:20
